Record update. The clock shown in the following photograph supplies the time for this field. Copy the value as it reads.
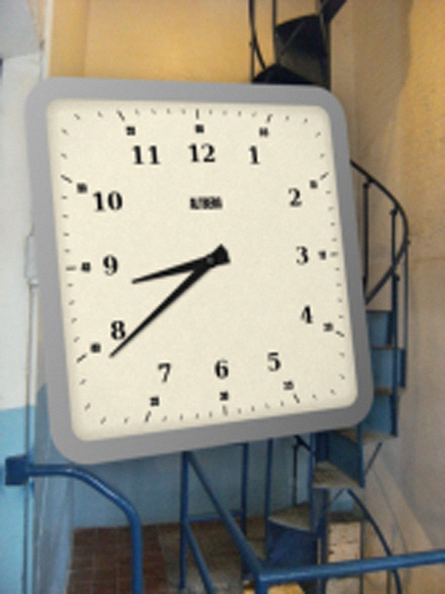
8:39
